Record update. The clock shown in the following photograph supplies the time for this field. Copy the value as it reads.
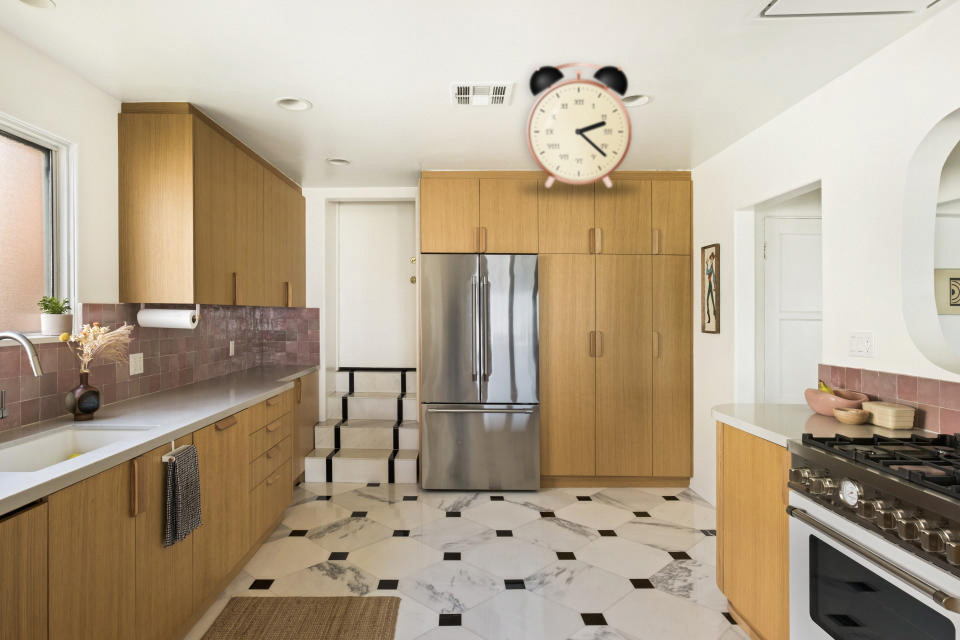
2:22
